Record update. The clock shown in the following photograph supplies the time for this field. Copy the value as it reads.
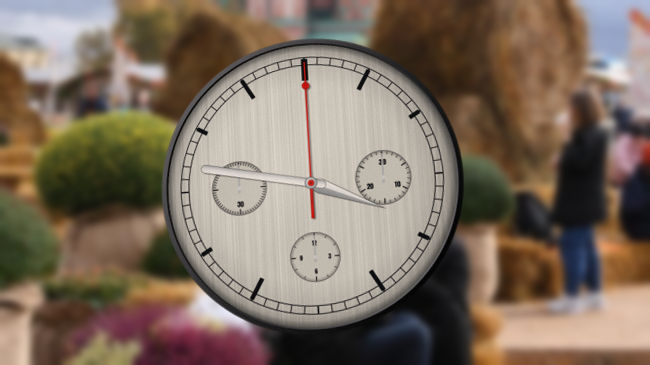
3:47
